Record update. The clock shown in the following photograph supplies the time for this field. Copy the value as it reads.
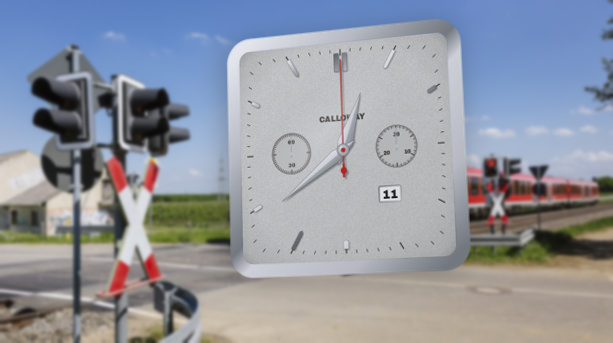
12:39
